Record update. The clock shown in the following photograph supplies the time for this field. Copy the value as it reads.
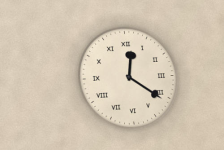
12:21
